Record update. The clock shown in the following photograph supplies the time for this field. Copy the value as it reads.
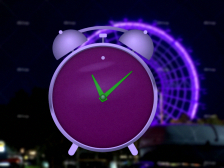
11:08
